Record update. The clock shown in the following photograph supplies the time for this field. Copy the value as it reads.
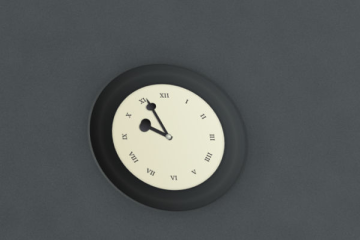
9:56
